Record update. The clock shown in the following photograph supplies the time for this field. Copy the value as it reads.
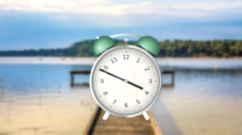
3:49
